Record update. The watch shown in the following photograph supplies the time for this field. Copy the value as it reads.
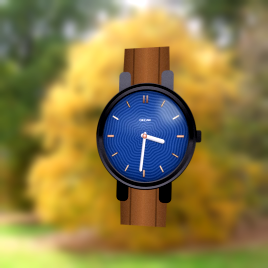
3:31
